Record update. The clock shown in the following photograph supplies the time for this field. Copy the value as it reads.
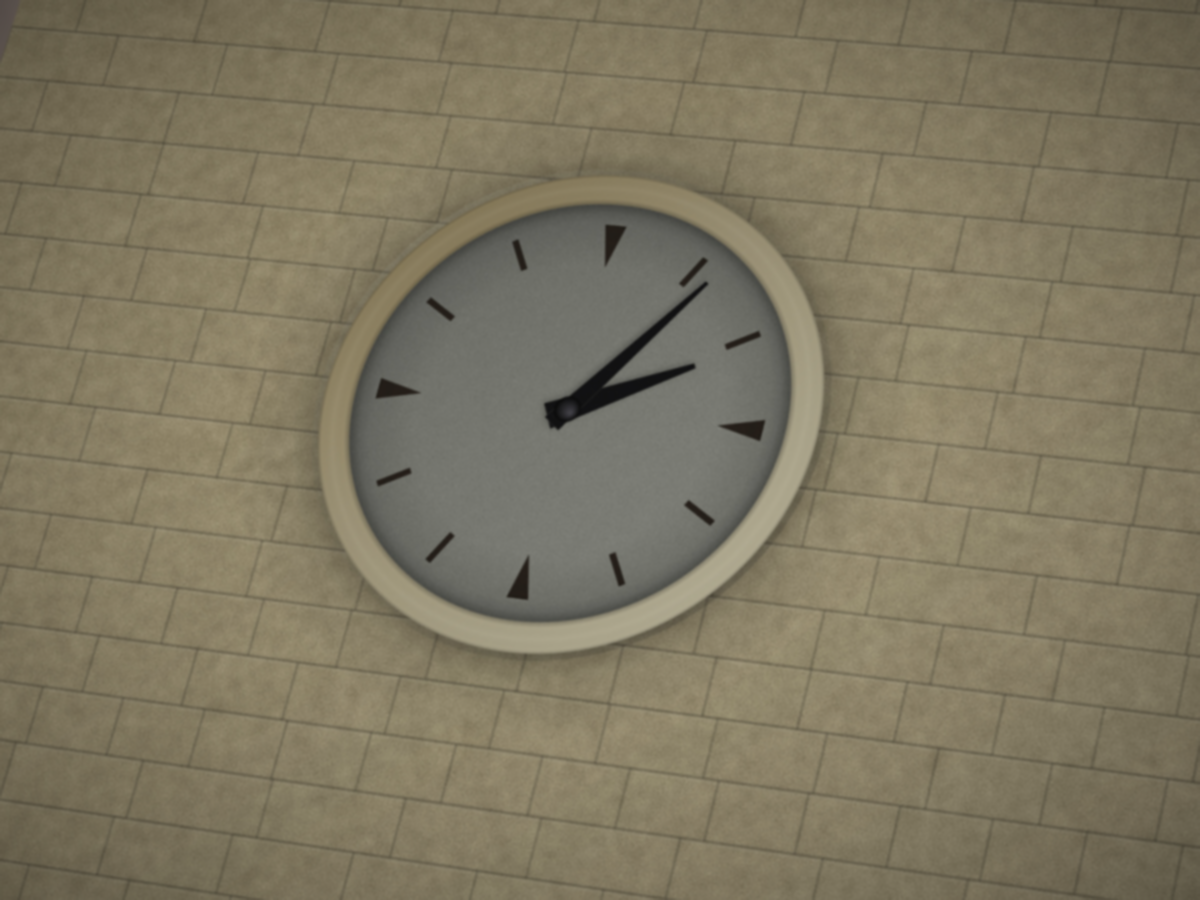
2:06
